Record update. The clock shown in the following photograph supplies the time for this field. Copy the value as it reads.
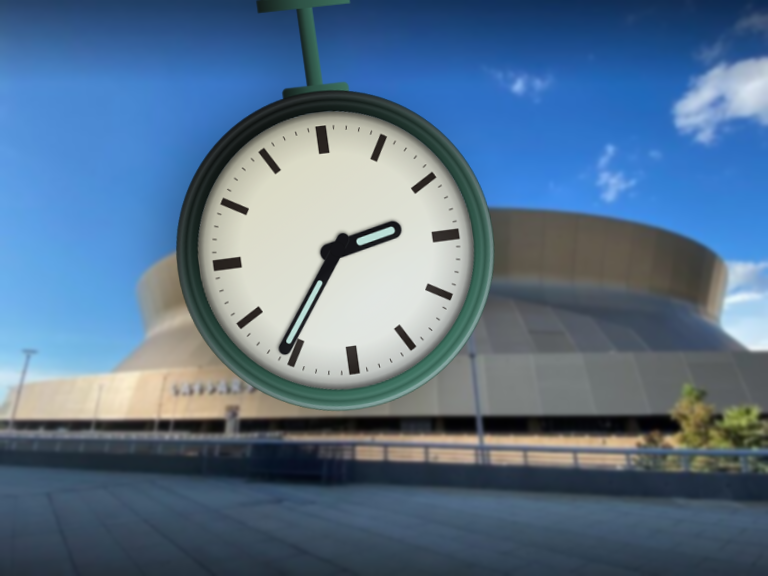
2:36
